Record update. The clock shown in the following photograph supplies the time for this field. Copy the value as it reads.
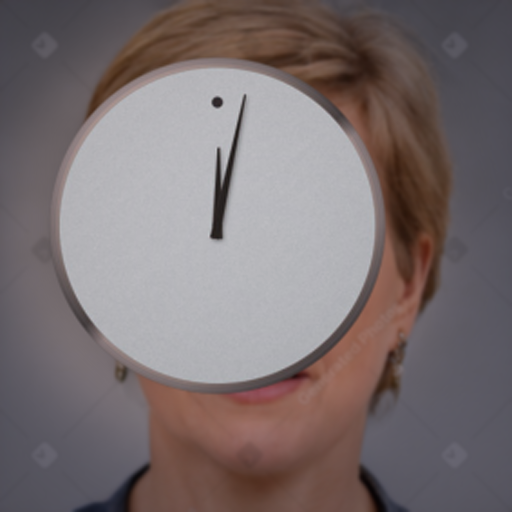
12:02
